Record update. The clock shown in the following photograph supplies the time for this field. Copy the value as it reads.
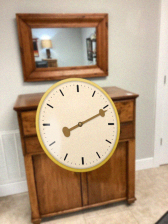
8:11
